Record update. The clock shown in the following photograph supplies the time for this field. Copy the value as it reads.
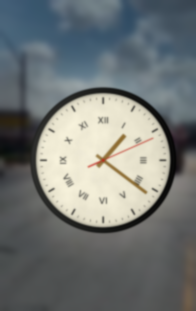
1:21:11
